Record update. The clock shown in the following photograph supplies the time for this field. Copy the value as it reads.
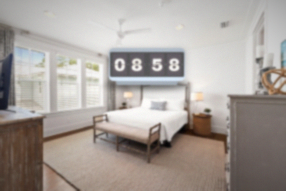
8:58
